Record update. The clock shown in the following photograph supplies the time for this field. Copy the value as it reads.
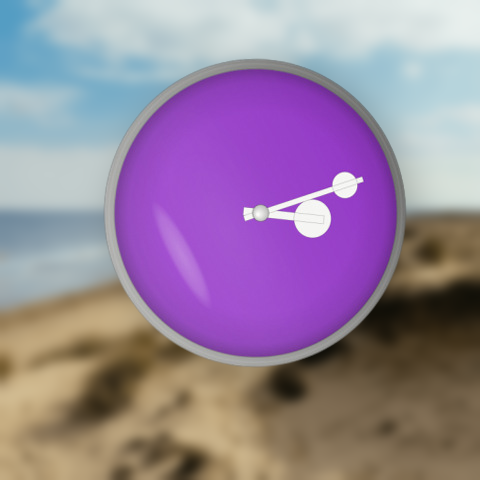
3:12
